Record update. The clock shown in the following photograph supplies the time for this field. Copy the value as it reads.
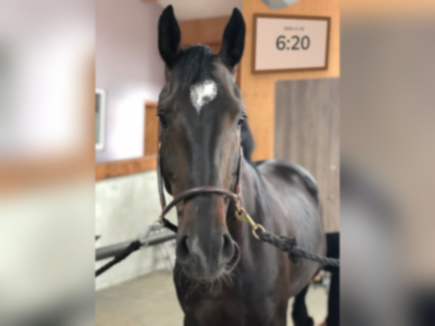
6:20
